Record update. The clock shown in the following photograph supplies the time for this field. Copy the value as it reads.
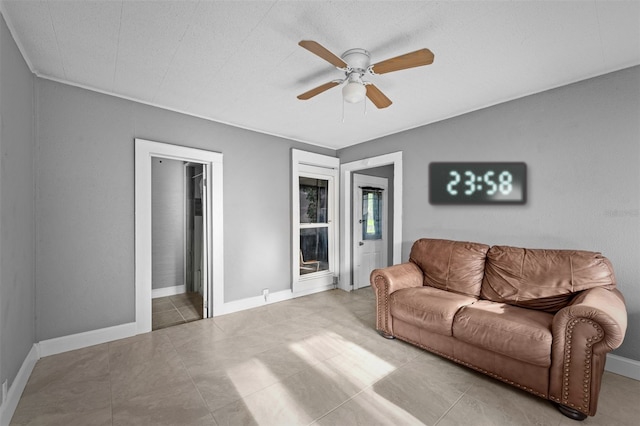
23:58
